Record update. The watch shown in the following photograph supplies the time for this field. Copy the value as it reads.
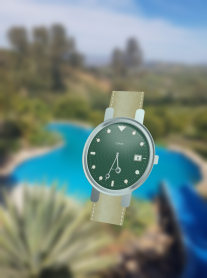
5:33
